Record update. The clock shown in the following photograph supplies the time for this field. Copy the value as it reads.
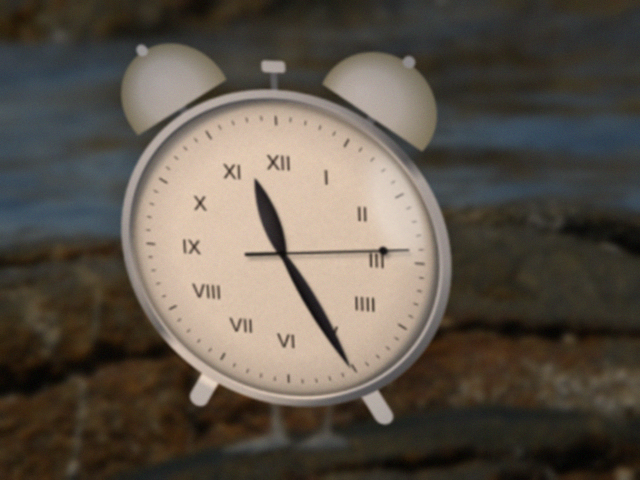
11:25:14
